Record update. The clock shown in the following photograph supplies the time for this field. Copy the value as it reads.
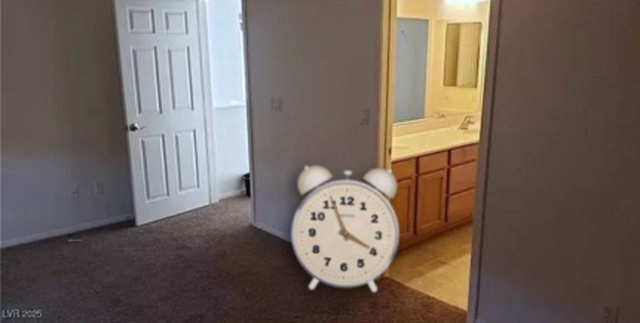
3:56
